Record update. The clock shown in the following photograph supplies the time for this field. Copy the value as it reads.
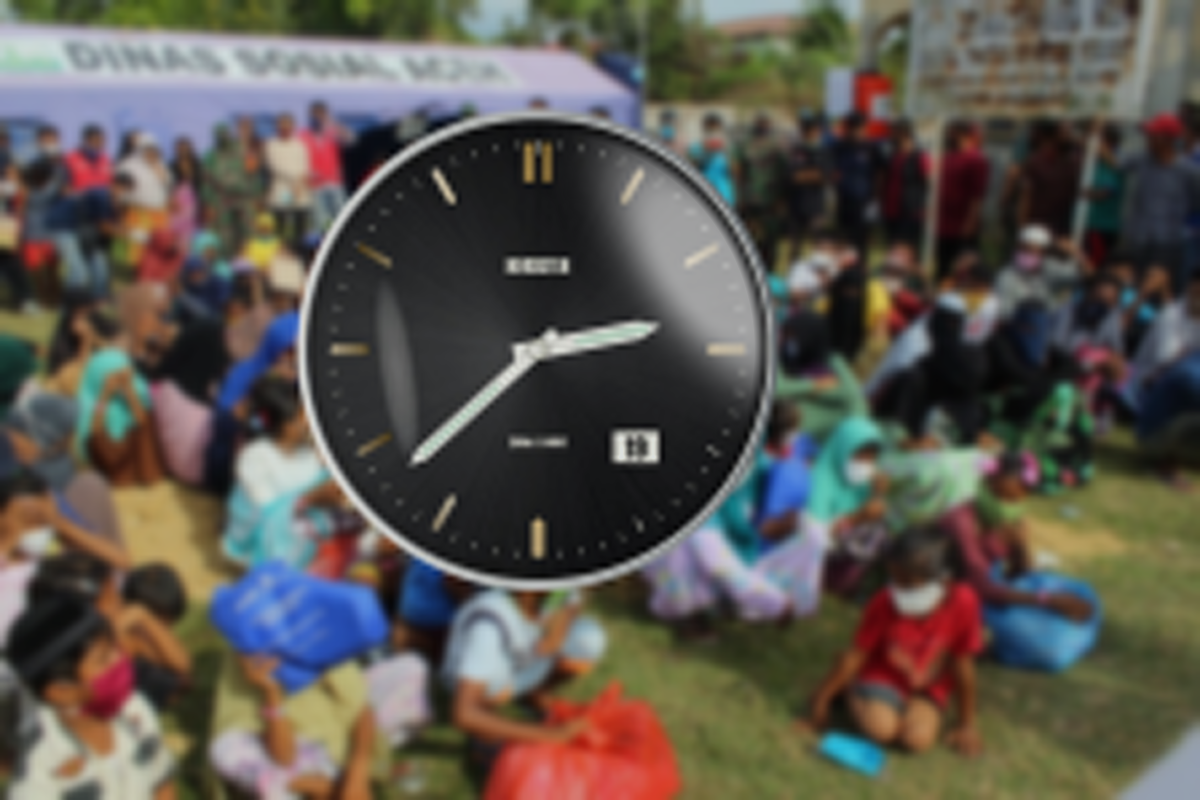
2:38
